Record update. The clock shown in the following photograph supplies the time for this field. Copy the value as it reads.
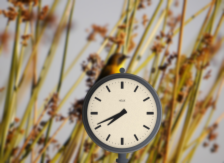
7:41
